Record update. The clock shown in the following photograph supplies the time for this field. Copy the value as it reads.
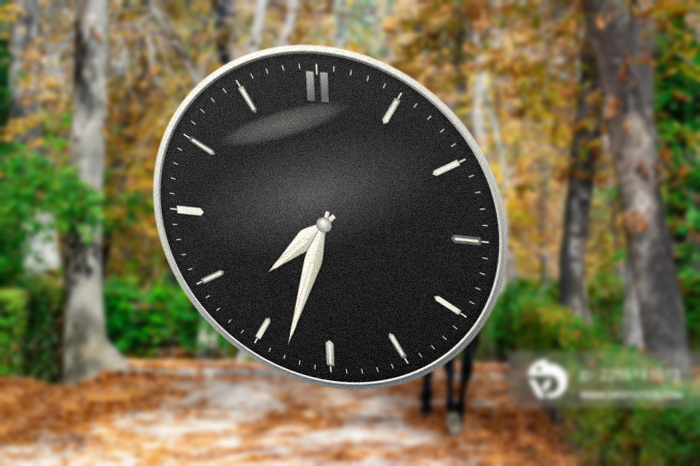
7:33
